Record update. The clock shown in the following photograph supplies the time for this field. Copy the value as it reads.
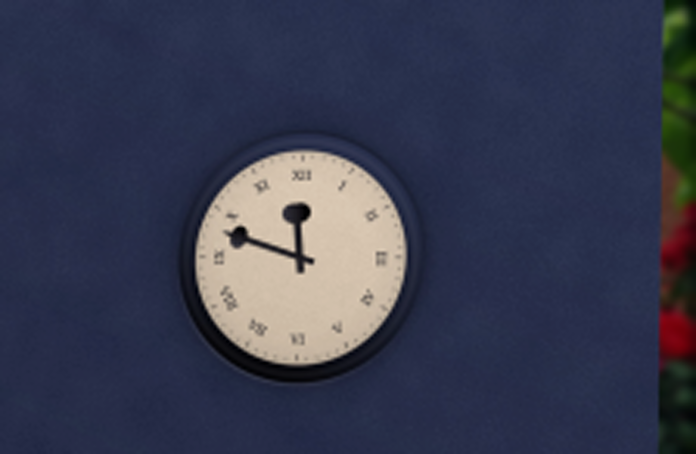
11:48
